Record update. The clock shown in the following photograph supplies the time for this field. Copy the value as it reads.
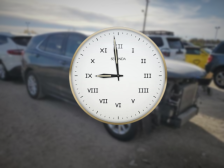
8:59
